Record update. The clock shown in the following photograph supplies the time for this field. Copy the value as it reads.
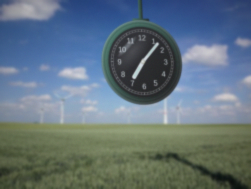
7:07
